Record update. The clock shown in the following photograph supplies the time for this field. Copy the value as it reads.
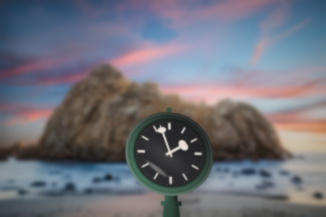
1:57
